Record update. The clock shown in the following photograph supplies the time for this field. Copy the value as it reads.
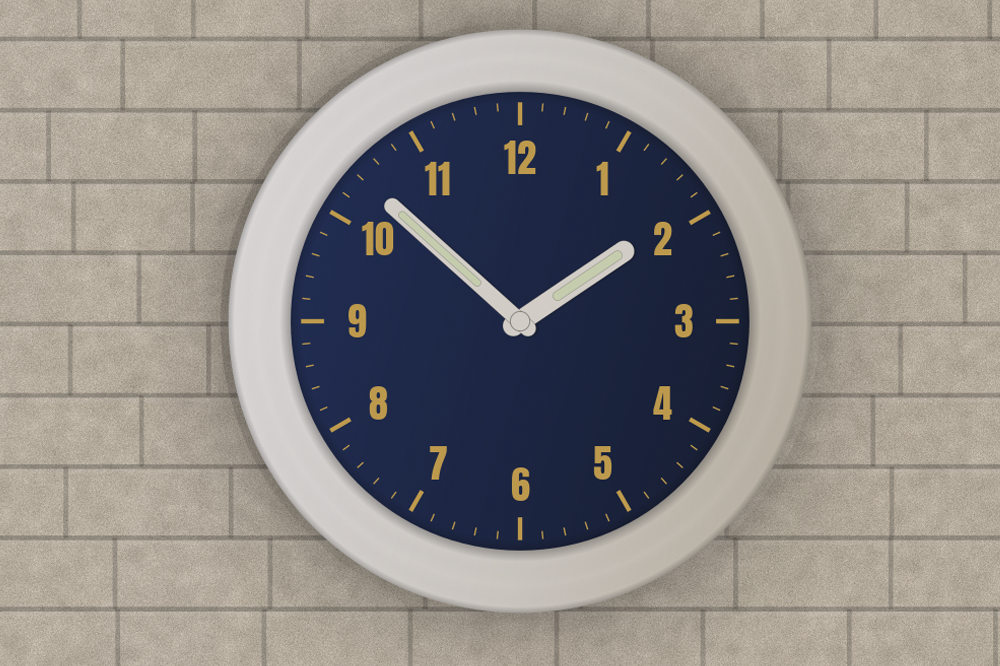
1:52
